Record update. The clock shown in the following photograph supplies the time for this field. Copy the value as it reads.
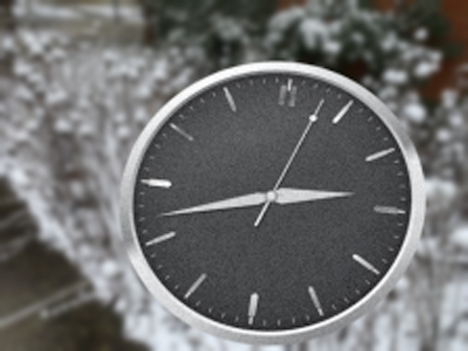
2:42:03
